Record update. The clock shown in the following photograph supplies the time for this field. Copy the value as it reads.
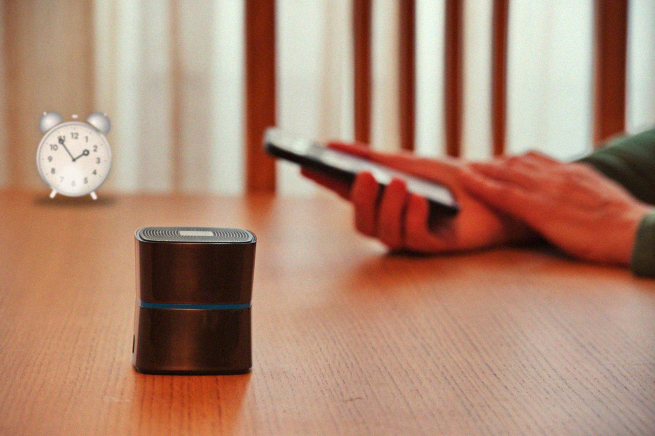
1:54
